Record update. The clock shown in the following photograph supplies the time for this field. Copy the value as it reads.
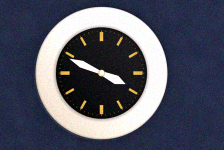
3:49
